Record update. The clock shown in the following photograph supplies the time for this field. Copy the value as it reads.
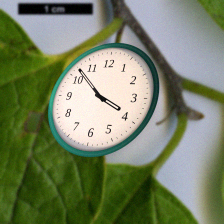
3:52
